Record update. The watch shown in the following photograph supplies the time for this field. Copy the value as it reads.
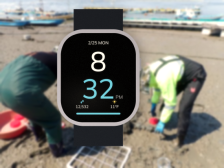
8:32
